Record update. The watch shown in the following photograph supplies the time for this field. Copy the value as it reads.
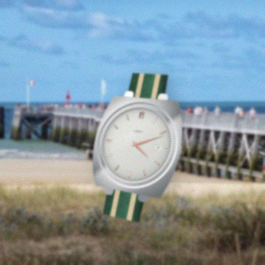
4:11
